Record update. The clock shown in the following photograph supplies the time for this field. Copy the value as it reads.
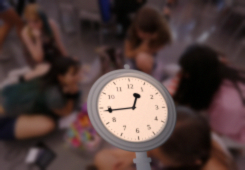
12:44
